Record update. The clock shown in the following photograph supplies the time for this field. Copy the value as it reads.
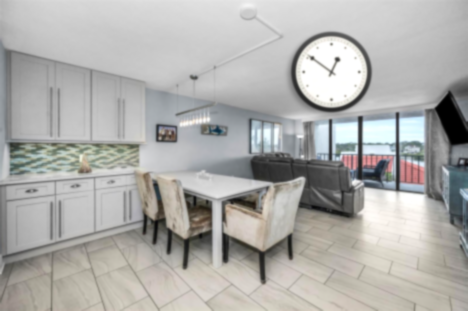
12:51
